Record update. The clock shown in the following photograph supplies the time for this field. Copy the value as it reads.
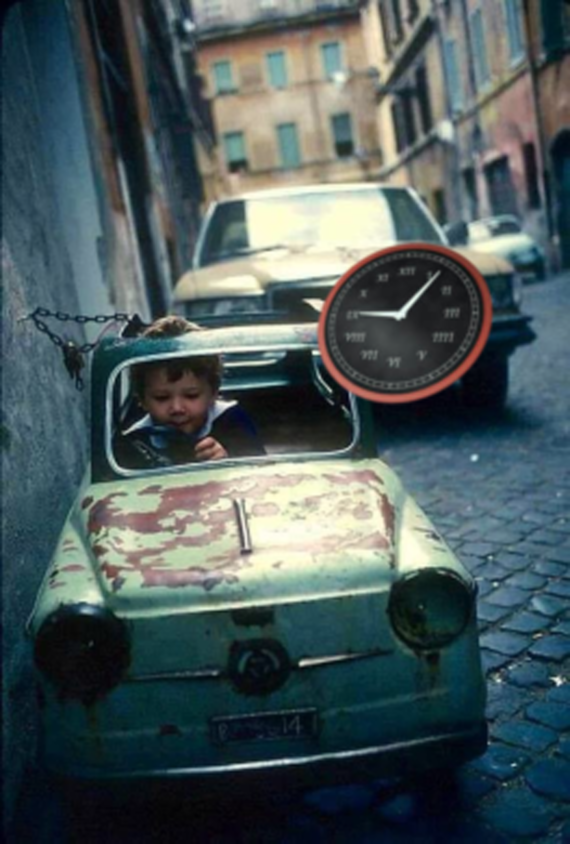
9:06
